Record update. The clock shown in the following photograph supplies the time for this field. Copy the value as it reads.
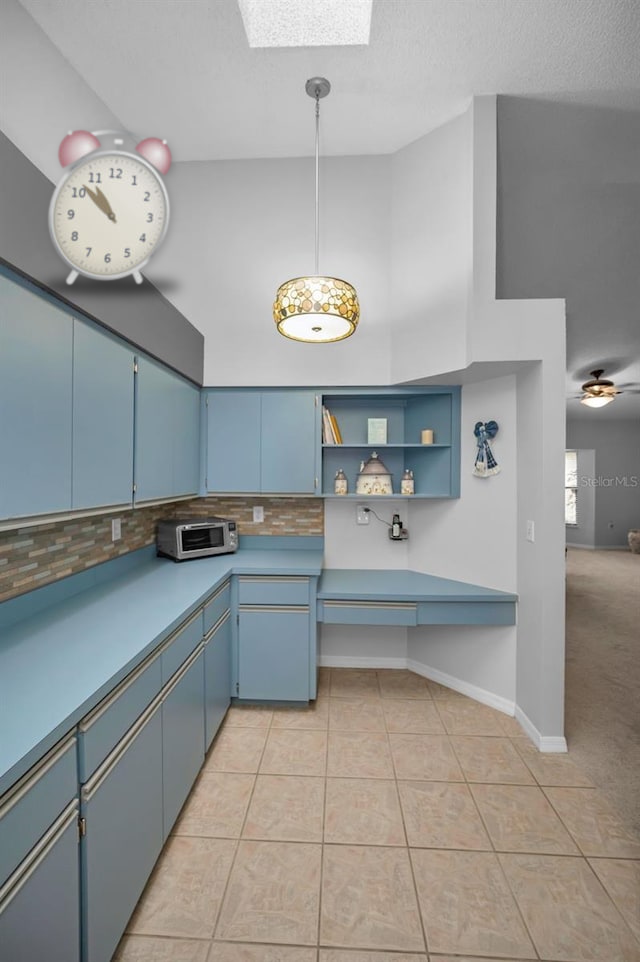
10:52
